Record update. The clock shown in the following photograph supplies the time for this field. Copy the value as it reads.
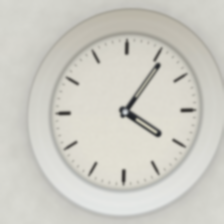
4:06
